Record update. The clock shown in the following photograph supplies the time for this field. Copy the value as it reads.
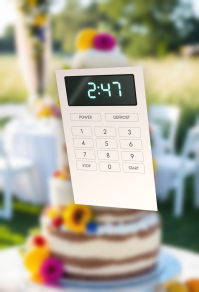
2:47
